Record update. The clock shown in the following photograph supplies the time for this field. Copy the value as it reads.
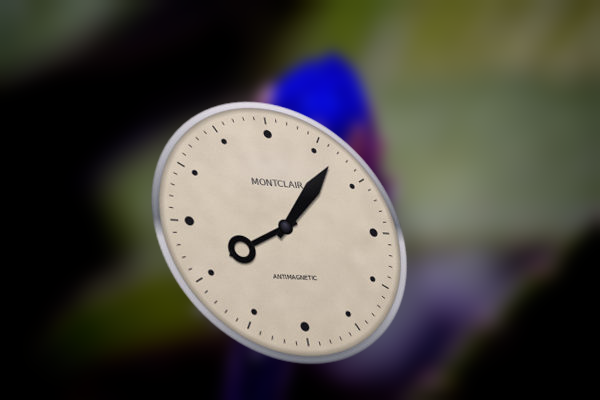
8:07
